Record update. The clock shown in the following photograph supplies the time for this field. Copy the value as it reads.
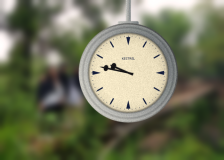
9:47
